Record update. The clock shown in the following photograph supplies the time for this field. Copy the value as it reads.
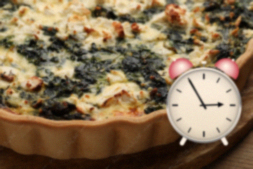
2:55
